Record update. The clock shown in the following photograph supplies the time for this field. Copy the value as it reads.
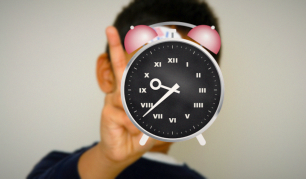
9:38
